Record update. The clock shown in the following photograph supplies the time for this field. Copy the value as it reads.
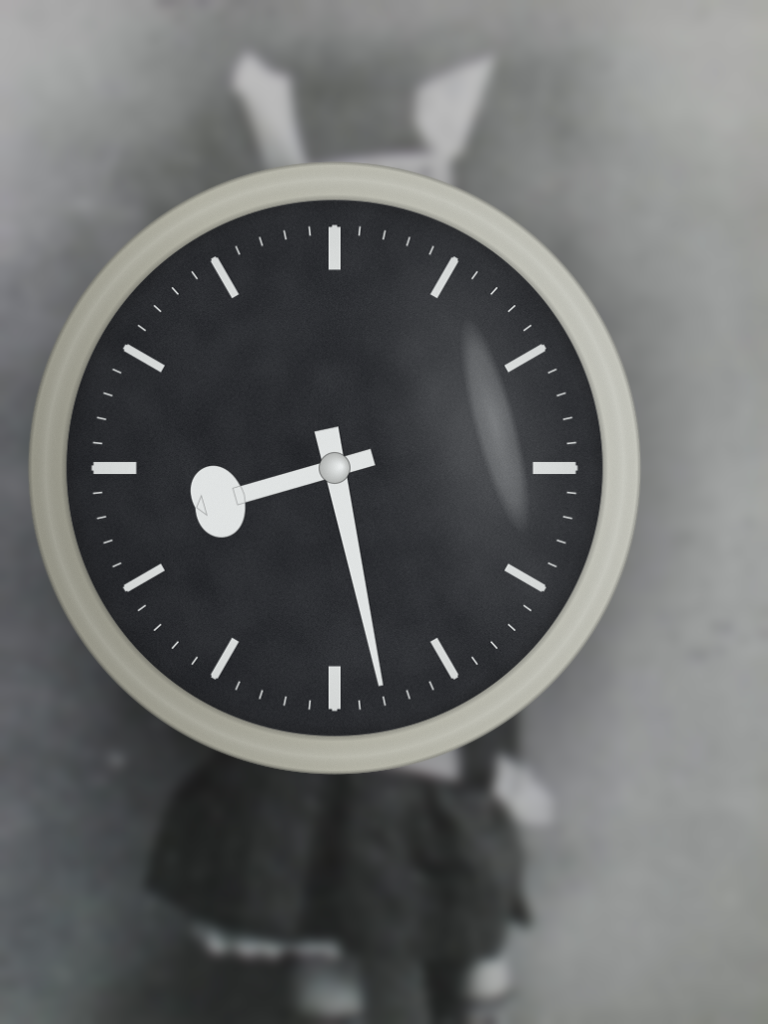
8:28
